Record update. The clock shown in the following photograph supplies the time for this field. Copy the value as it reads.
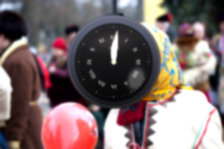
12:01
